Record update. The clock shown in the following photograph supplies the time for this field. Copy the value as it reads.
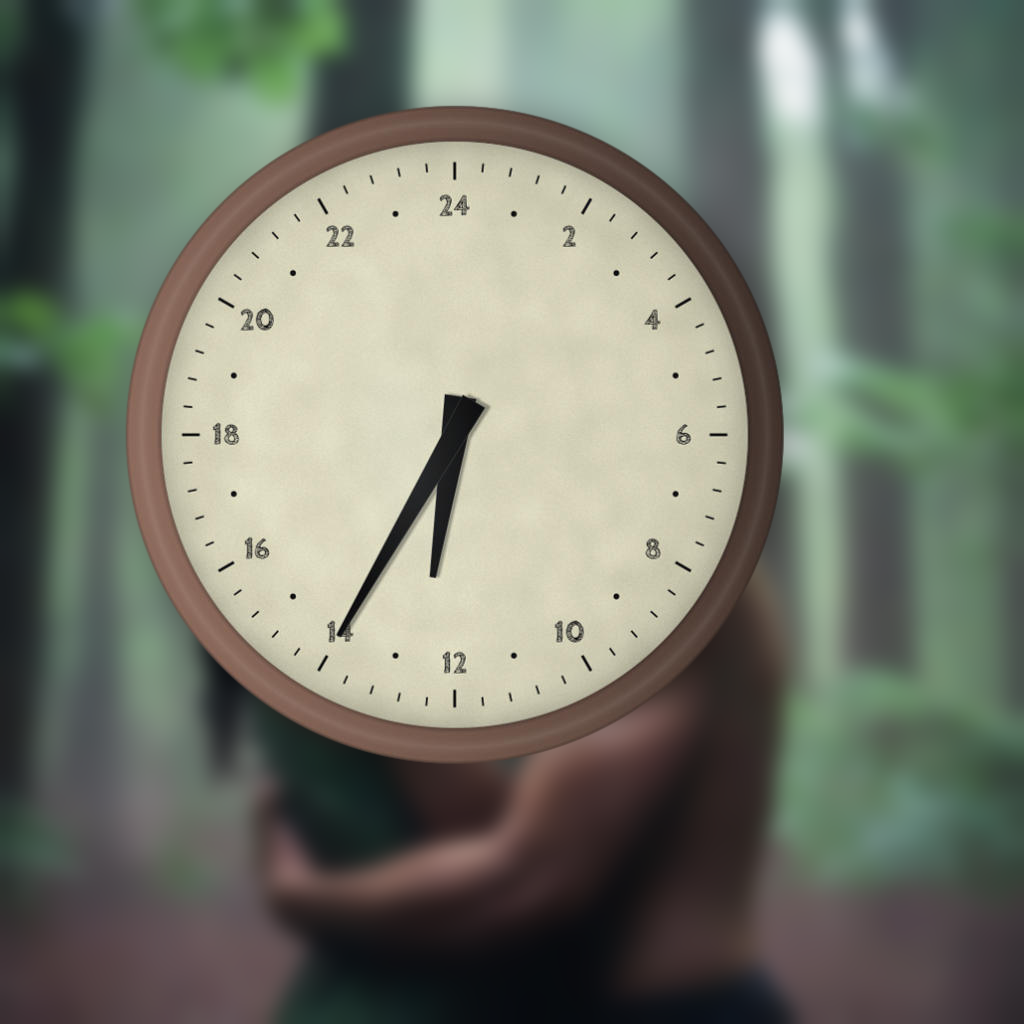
12:35
